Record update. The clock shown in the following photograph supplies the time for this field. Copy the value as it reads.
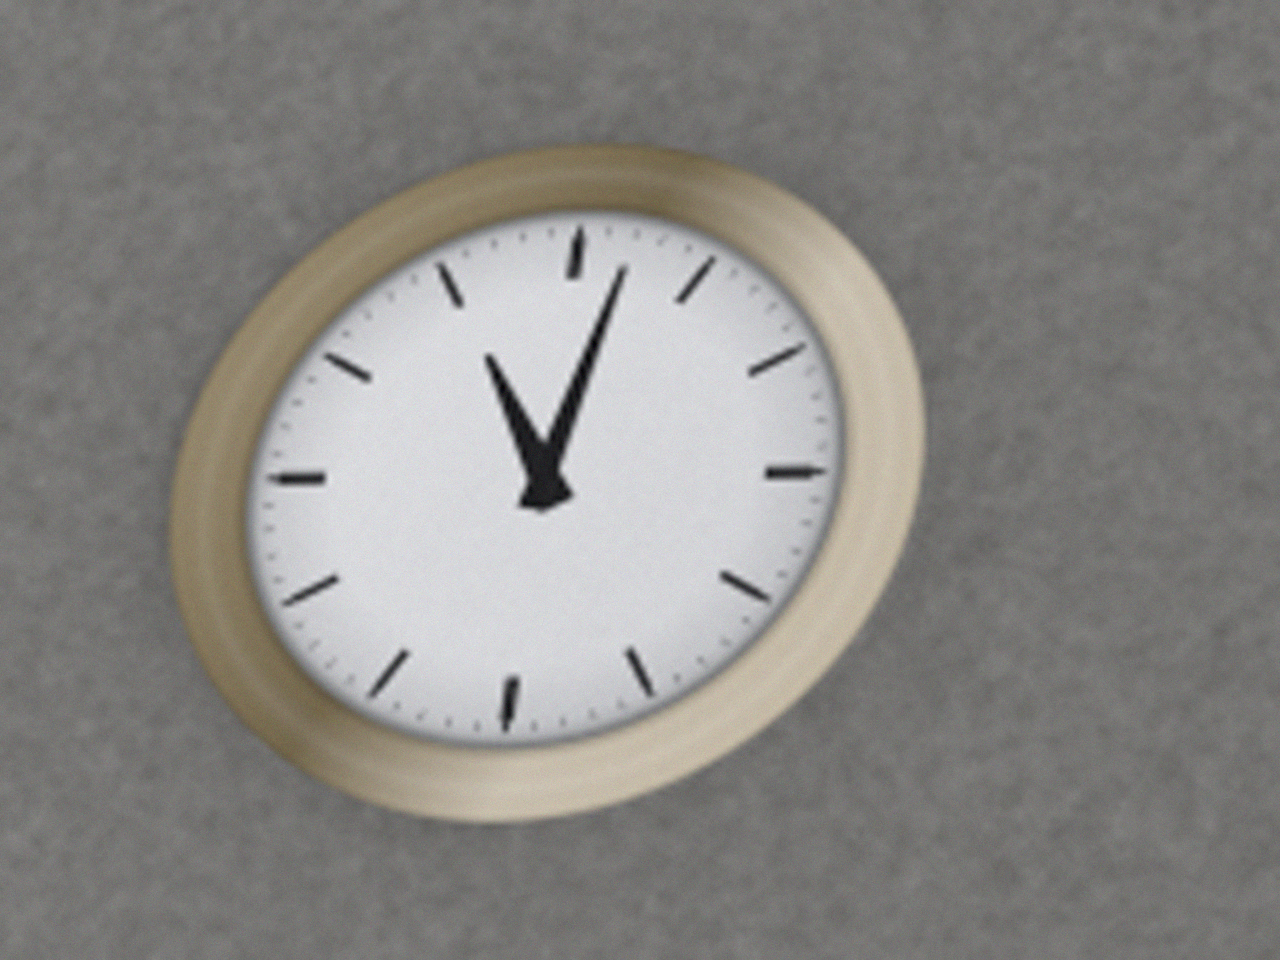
11:02
